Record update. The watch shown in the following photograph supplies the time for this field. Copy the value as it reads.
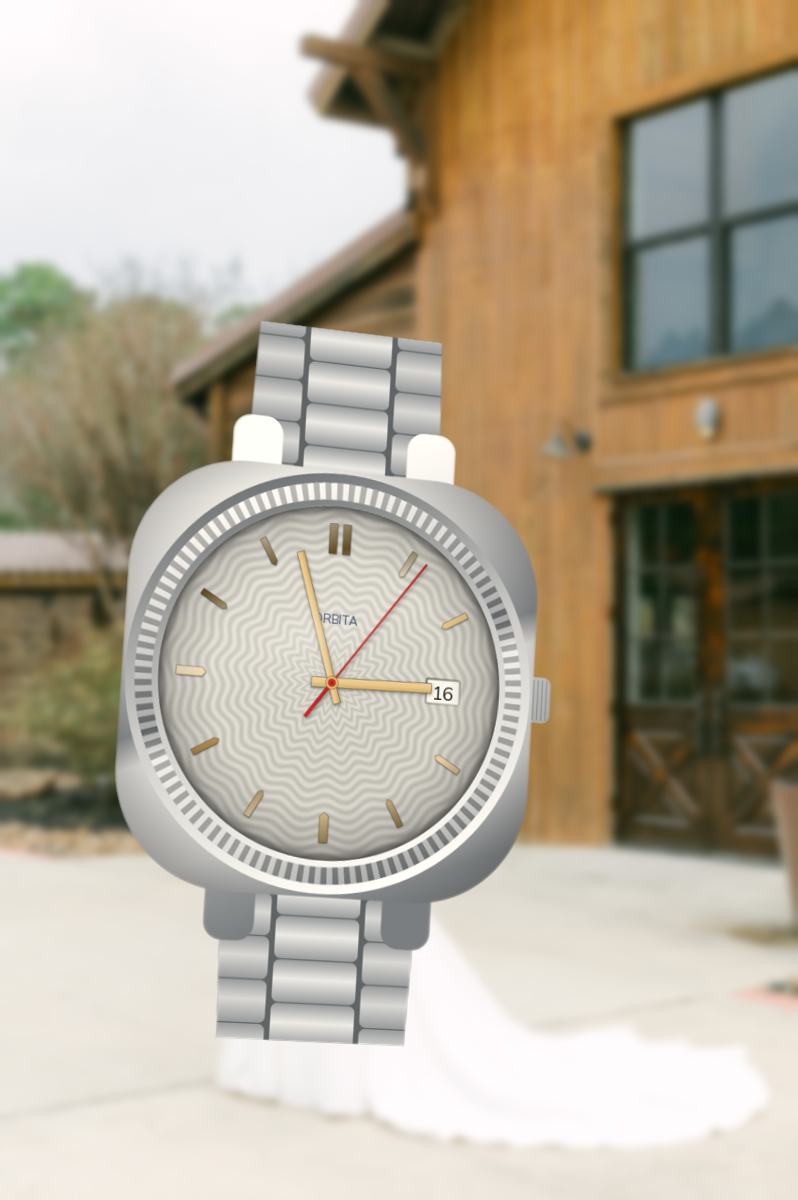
2:57:06
